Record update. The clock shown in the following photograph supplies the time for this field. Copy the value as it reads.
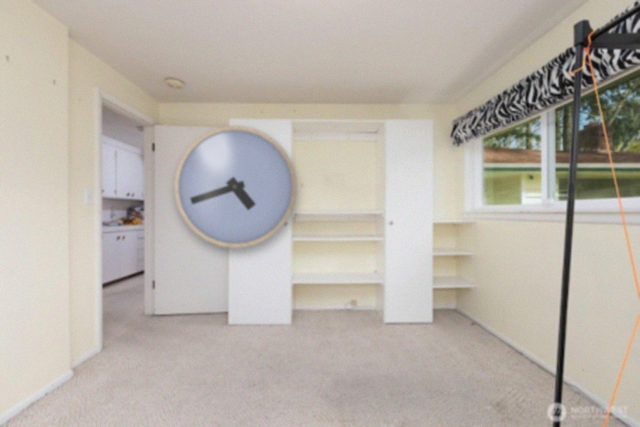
4:42
